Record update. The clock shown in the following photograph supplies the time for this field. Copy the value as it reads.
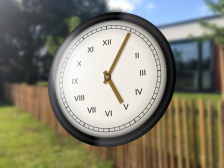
5:05
